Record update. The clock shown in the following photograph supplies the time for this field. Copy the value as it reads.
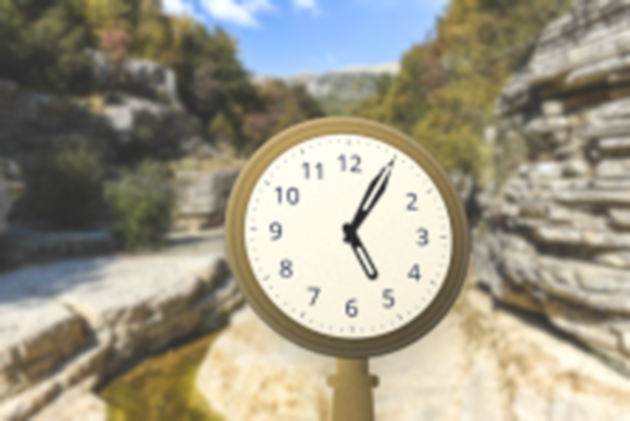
5:05
